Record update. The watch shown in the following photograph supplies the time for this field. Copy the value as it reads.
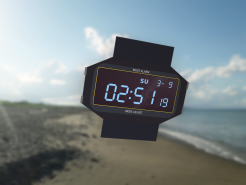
2:51:19
